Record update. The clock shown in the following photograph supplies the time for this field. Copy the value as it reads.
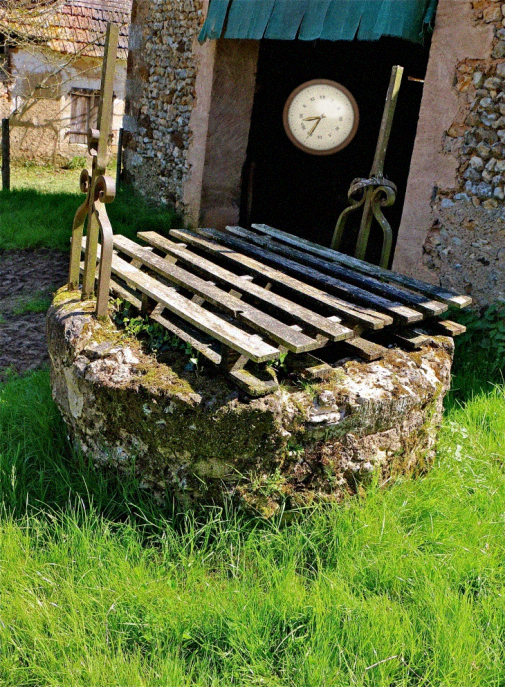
8:35
